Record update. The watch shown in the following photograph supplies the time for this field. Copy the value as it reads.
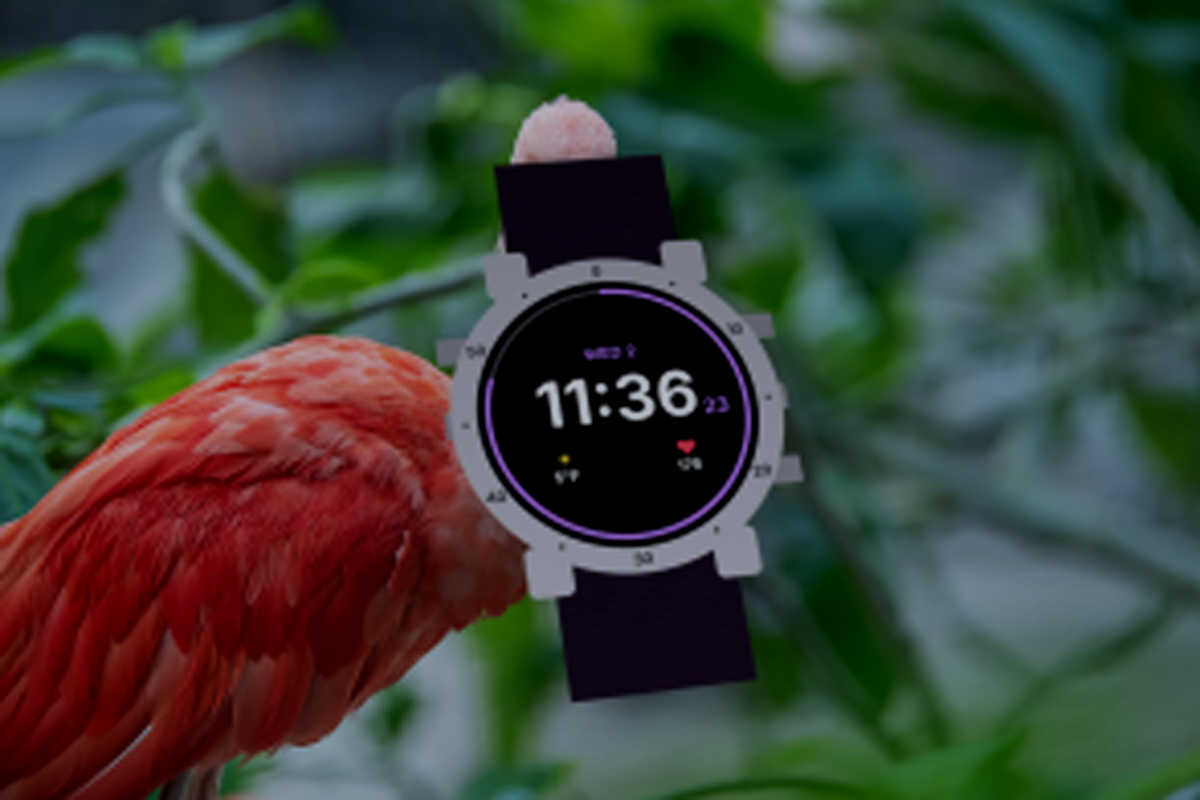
11:36
